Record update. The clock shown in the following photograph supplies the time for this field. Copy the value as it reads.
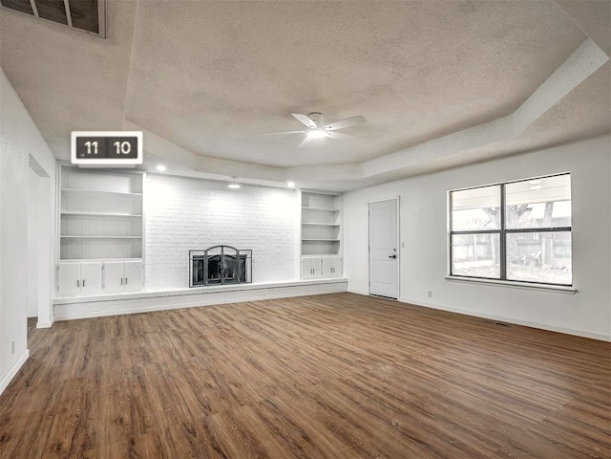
11:10
